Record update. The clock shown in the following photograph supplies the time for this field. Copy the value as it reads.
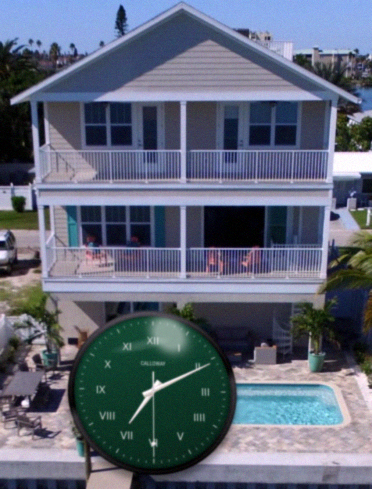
7:10:30
